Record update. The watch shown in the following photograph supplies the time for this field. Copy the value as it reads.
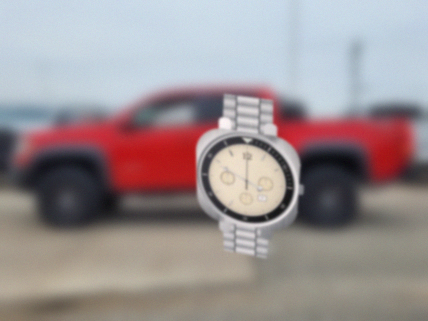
3:49
